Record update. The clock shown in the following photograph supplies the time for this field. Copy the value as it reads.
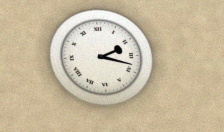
2:18
